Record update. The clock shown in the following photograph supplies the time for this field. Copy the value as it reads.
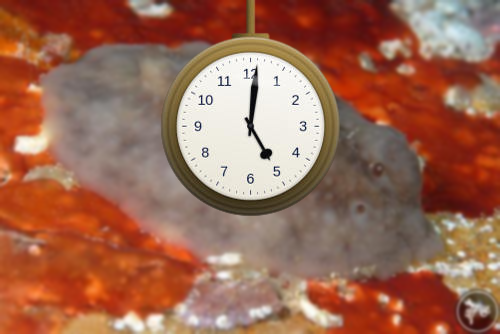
5:01
